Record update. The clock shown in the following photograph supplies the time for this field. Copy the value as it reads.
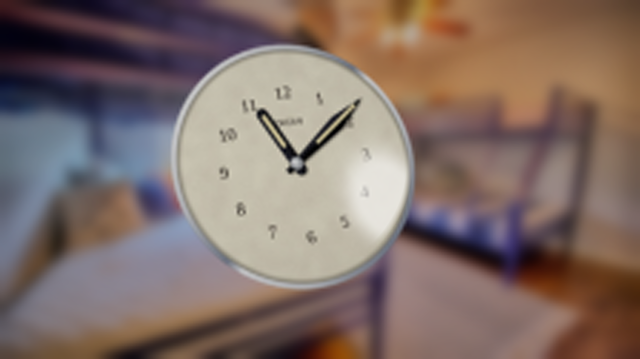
11:09
